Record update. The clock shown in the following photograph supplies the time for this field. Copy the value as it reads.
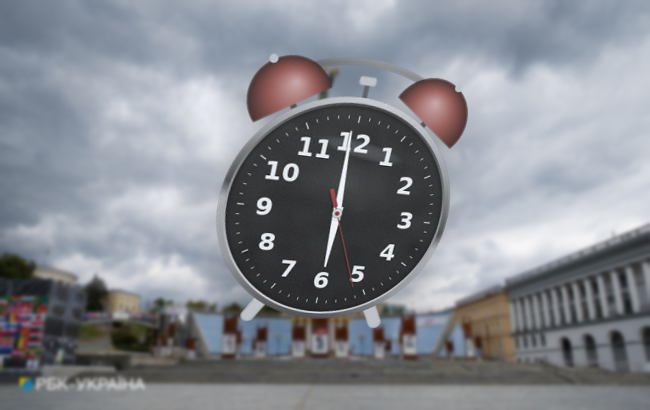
5:59:26
